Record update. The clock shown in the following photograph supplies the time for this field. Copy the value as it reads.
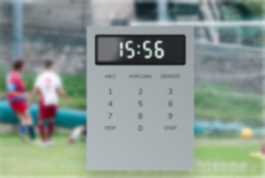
15:56
